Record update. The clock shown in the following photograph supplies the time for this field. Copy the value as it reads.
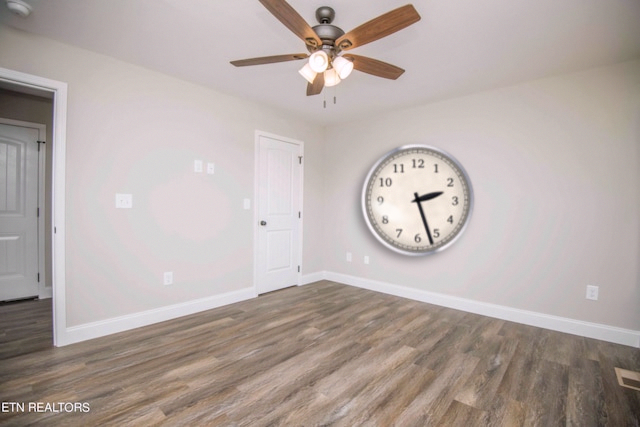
2:27
